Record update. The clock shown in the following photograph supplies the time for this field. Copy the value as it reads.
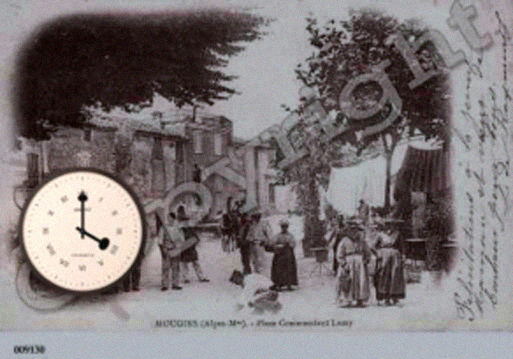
4:00
